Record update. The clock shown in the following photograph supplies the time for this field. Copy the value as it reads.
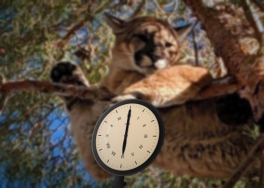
6:00
